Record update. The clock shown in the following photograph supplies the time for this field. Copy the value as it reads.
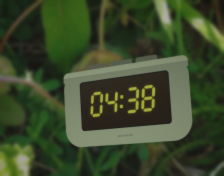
4:38
